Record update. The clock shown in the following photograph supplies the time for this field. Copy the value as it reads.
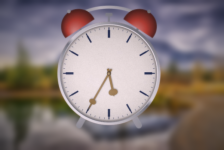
5:35
